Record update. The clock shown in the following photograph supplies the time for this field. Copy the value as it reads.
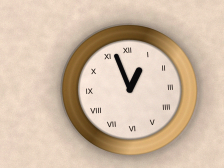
12:57
